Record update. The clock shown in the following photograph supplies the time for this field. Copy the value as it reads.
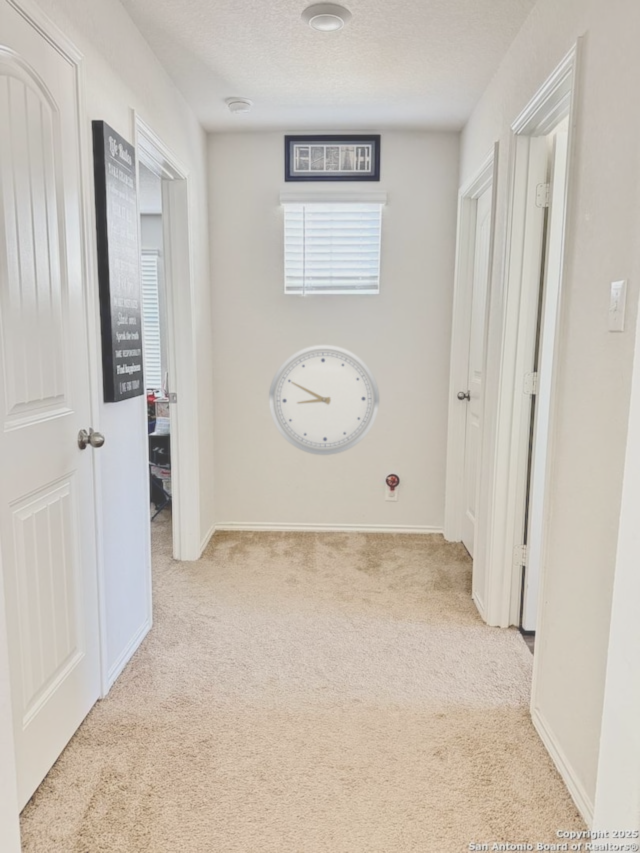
8:50
